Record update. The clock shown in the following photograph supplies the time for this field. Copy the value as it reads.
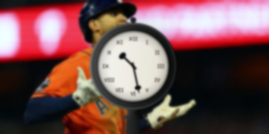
10:28
